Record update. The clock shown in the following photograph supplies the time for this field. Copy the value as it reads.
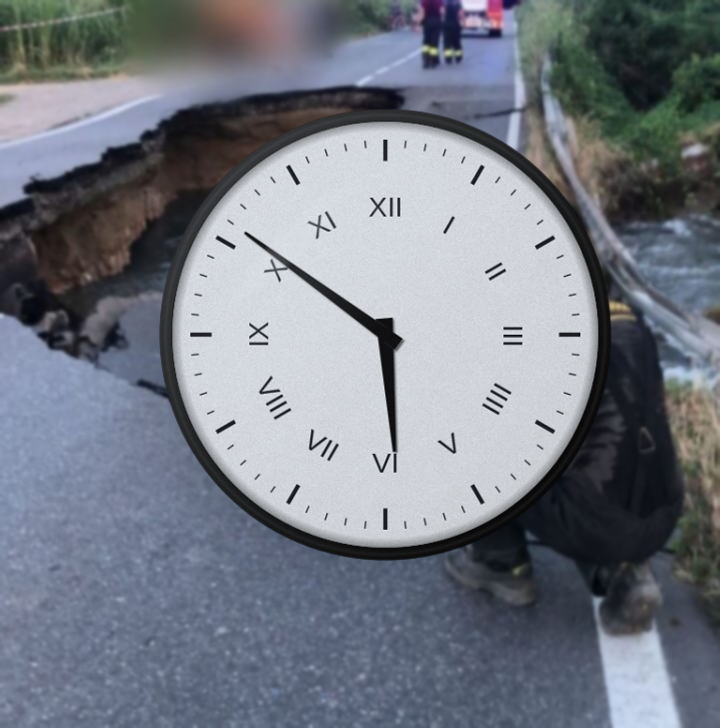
5:51
